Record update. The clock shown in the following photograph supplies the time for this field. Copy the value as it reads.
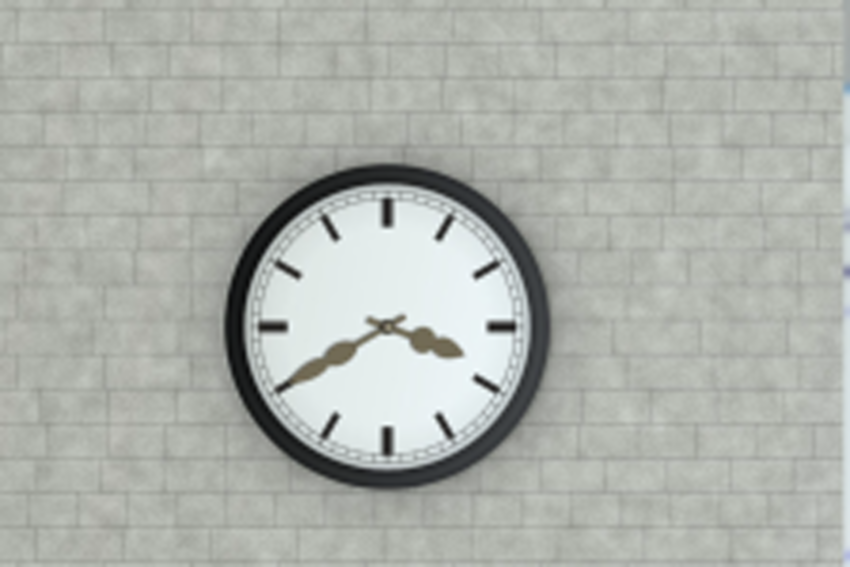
3:40
